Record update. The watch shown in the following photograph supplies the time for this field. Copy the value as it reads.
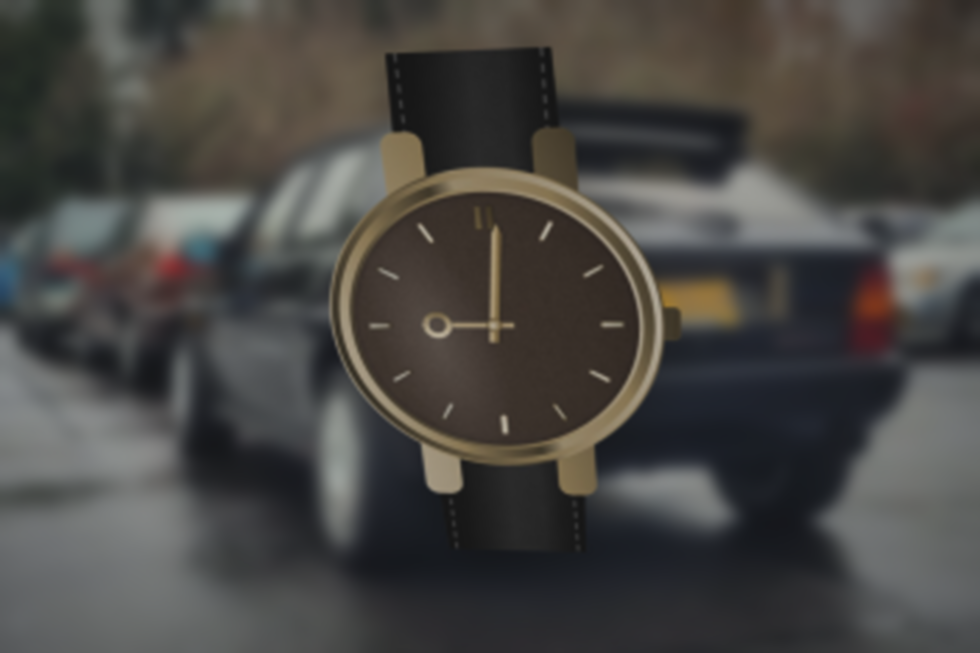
9:01
